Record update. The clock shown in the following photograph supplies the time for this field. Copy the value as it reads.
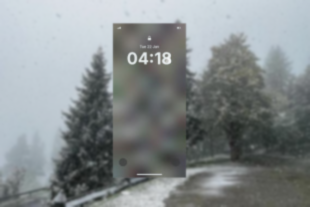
4:18
